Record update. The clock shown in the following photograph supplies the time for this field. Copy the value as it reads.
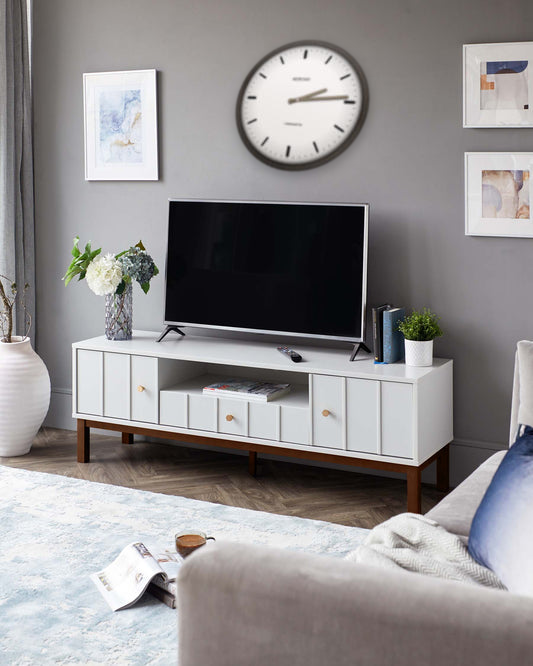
2:14
